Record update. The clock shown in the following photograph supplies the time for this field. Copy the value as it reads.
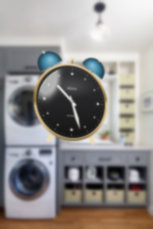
10:27
